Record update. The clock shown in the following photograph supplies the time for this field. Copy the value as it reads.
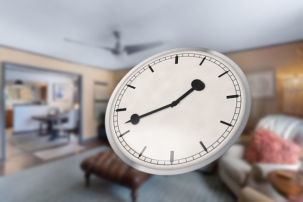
1:42
